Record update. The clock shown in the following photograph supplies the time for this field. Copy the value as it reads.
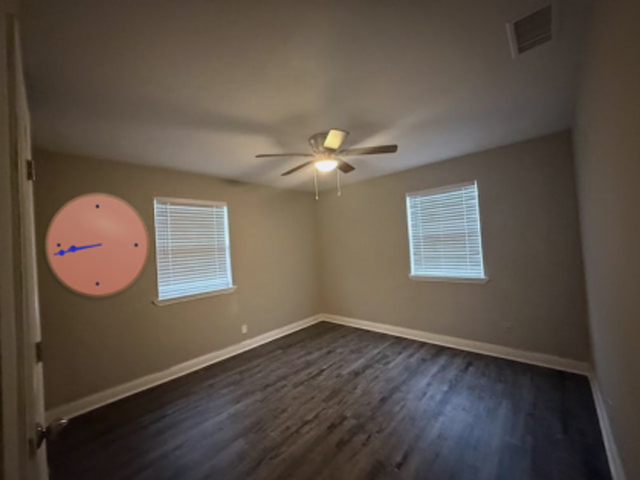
8:43
